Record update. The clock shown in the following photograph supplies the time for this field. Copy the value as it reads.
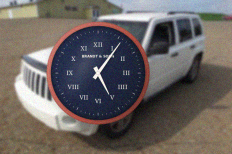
5:06
